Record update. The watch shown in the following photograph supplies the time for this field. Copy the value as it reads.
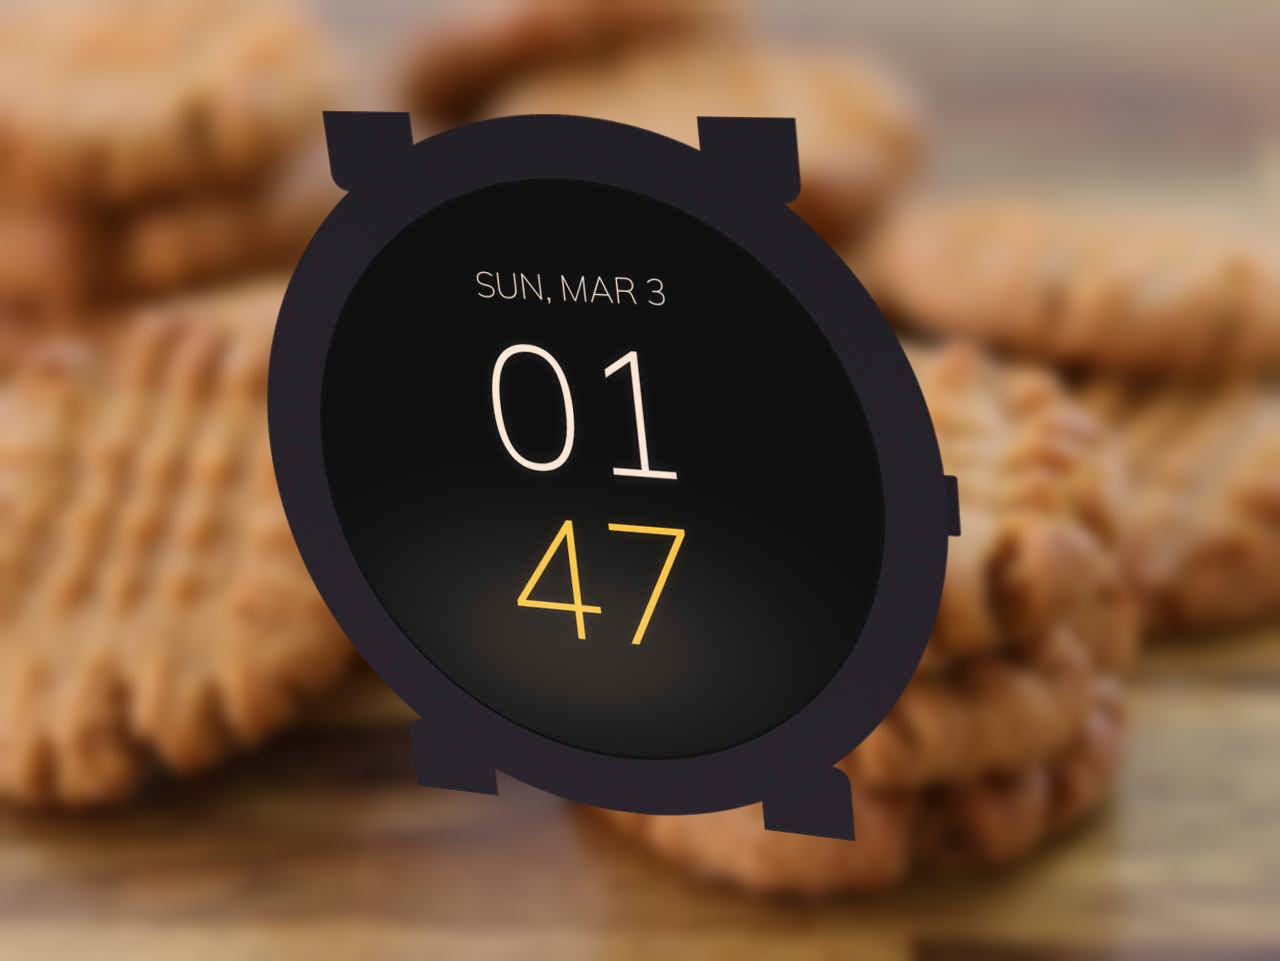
1:47
